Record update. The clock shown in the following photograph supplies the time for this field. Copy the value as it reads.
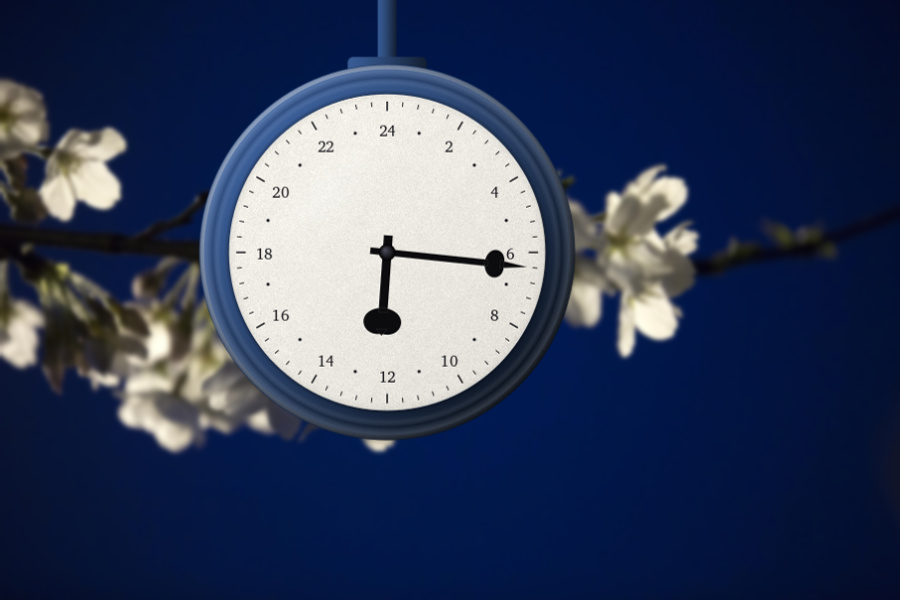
12:16
